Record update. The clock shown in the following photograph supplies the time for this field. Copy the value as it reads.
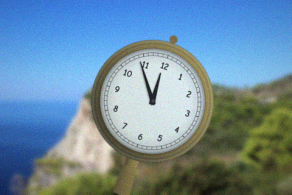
11:54
